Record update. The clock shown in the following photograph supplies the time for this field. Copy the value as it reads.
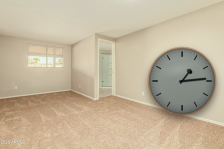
1:14
